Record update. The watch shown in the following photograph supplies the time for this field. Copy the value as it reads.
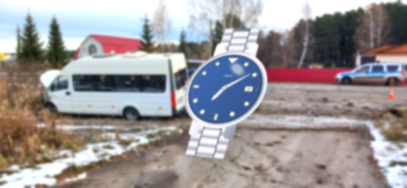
7:09
